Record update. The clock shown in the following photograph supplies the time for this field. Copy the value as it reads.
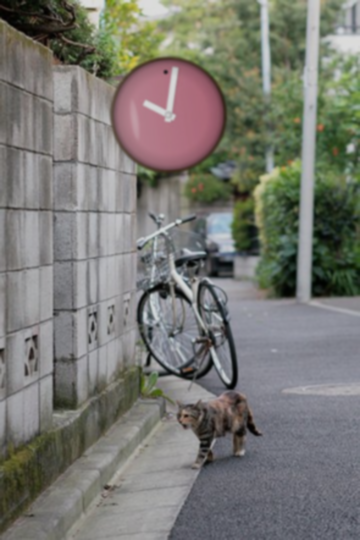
10:02
